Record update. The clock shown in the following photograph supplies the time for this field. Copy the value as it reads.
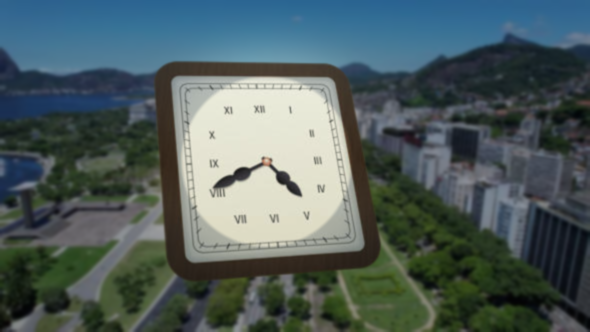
4:41
